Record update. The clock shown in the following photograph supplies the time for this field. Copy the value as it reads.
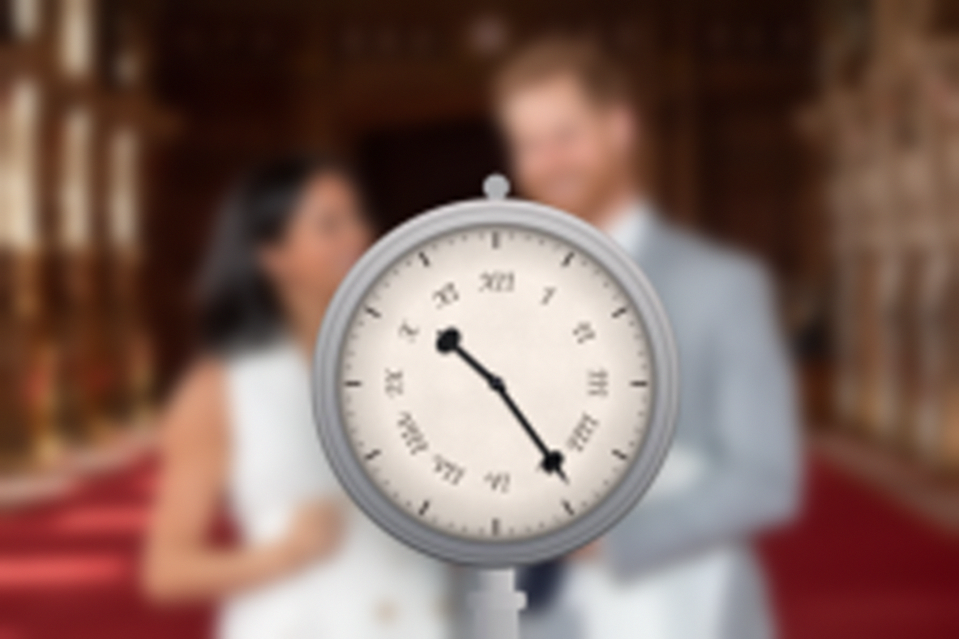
10:24
